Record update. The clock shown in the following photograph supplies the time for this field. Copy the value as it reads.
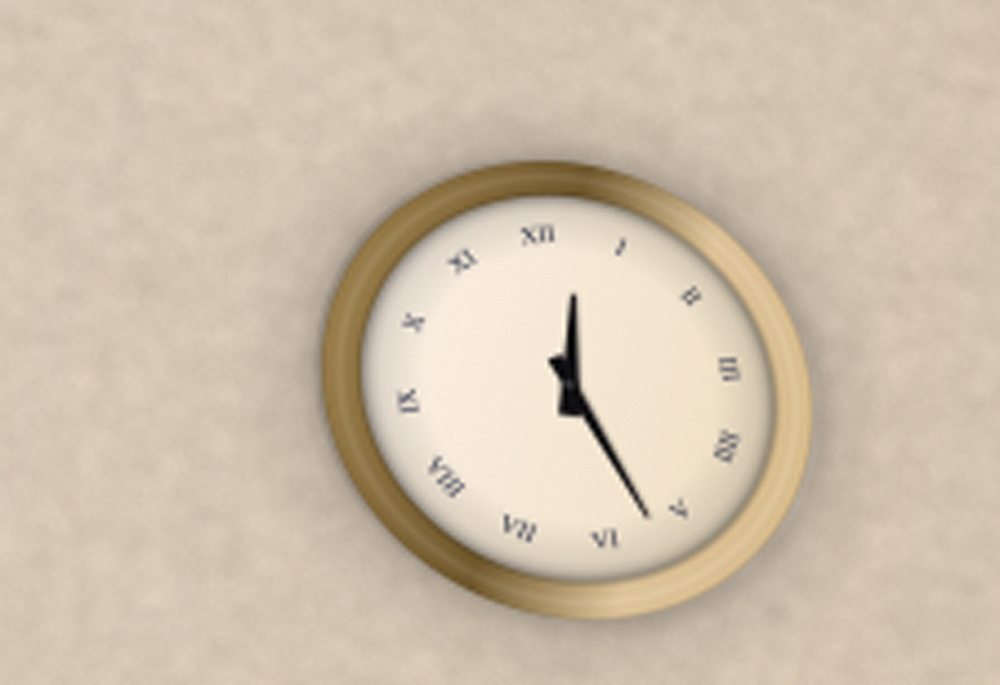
12:27
